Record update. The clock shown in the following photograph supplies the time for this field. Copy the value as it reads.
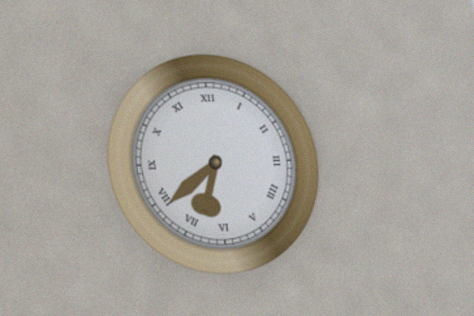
6:39
